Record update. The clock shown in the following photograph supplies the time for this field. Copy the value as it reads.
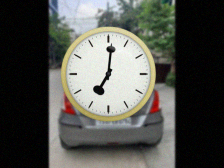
7:01
